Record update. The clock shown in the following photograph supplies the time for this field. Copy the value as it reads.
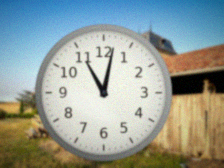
11:02
